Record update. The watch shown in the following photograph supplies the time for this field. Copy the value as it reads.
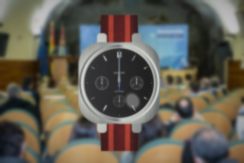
12:00
